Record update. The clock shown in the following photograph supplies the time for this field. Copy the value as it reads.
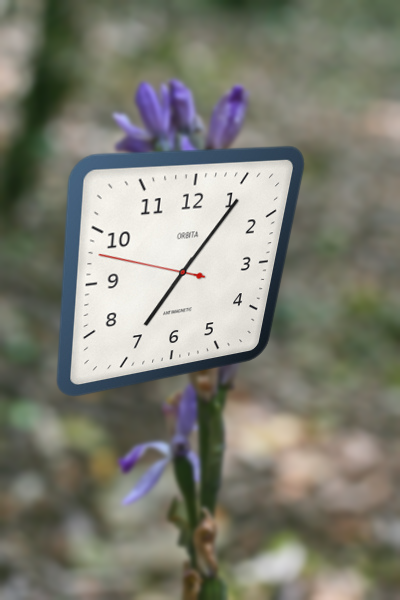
7:05:48
